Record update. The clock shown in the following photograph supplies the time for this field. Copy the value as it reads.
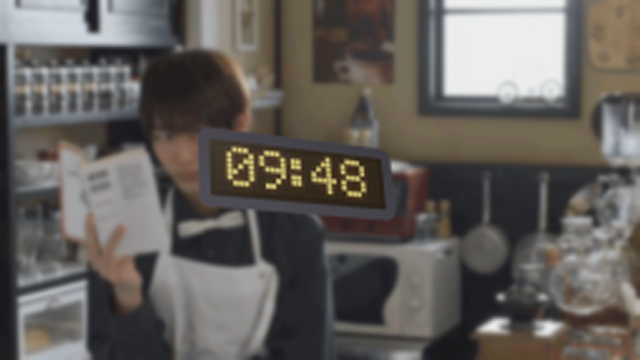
9:48
